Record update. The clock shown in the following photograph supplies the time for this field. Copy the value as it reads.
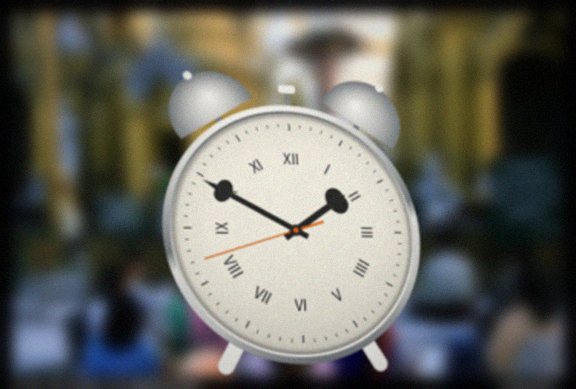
1:49:42
